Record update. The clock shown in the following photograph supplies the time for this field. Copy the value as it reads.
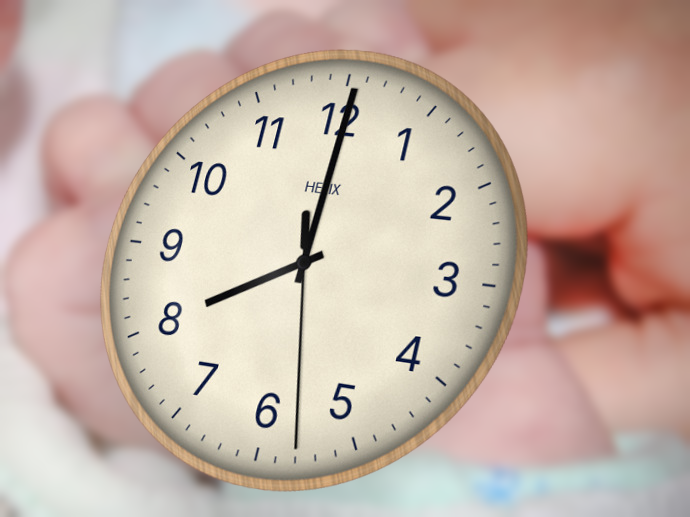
8:00:28
